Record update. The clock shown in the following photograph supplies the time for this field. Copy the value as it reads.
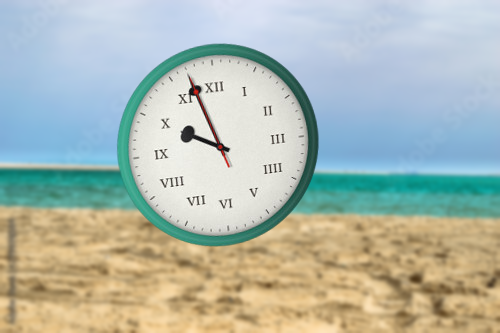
9:56:57
